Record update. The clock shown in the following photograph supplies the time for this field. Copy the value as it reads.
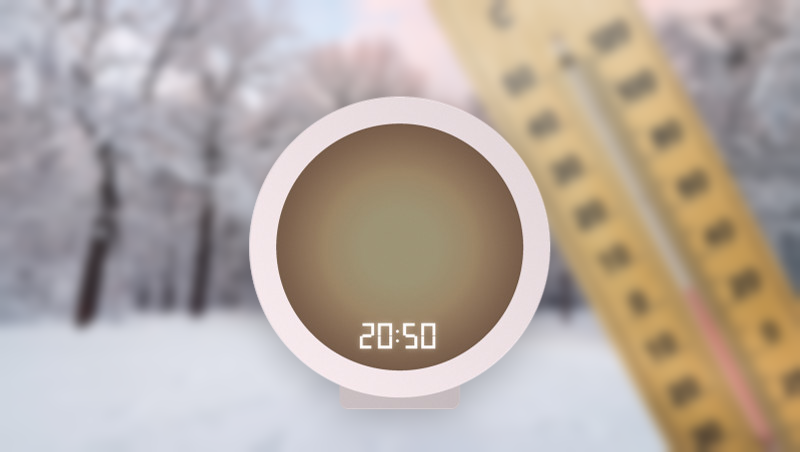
20:50
